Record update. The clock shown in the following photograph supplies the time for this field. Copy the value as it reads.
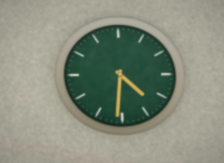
4:31
